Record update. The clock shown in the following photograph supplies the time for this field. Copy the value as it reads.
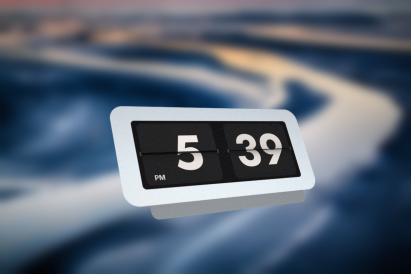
5:39
